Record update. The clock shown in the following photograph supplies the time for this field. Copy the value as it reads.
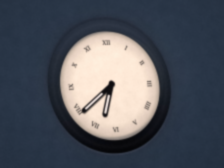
6:39
